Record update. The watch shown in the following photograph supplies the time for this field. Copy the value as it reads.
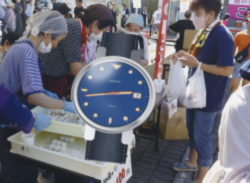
2:43
